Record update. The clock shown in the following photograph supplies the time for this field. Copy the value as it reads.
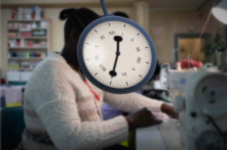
12:35
